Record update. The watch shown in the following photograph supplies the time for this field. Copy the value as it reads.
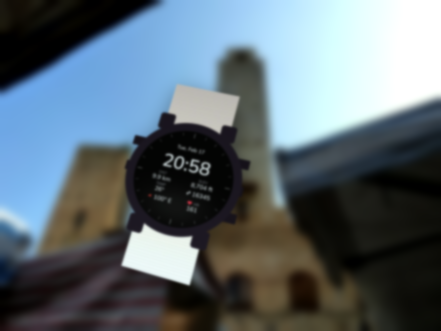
20:58
